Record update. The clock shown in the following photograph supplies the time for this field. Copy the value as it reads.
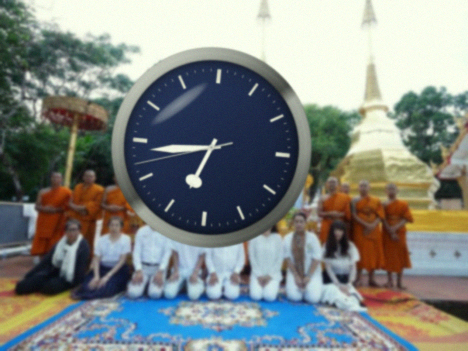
6:43:42
